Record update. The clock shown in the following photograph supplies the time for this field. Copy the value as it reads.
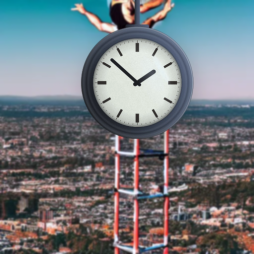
1:52
